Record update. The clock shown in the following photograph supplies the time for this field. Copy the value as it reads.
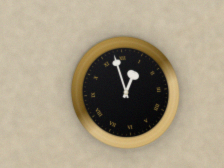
12:58
